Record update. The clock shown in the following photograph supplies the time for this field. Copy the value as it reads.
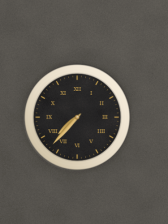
7:37
